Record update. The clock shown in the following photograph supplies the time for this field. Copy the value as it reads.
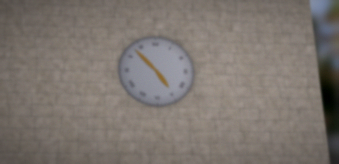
4:53
